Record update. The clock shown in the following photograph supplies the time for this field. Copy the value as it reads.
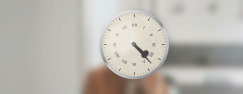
4:23
